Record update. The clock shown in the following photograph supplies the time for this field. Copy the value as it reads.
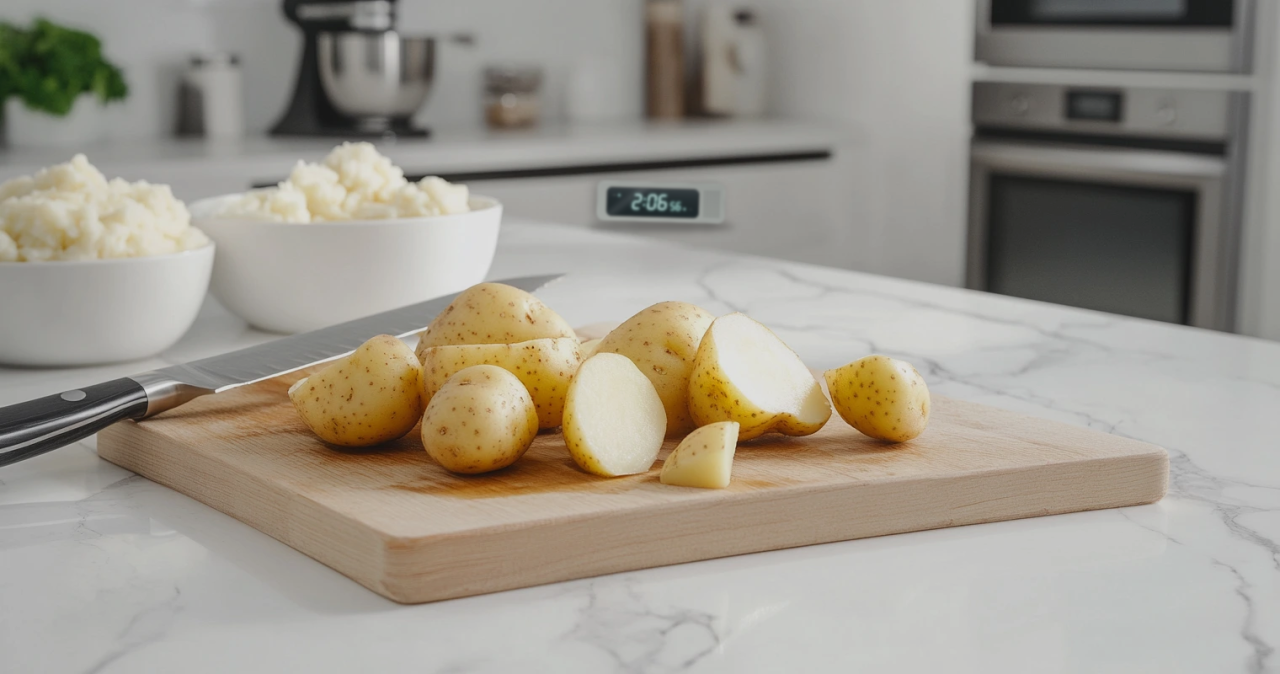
2:06
